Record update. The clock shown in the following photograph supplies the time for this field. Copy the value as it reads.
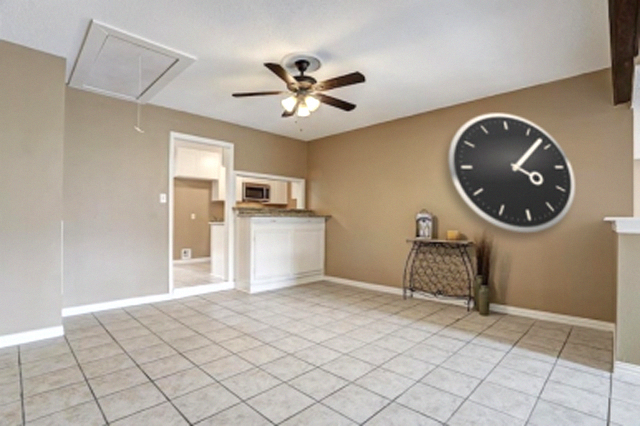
4:08
